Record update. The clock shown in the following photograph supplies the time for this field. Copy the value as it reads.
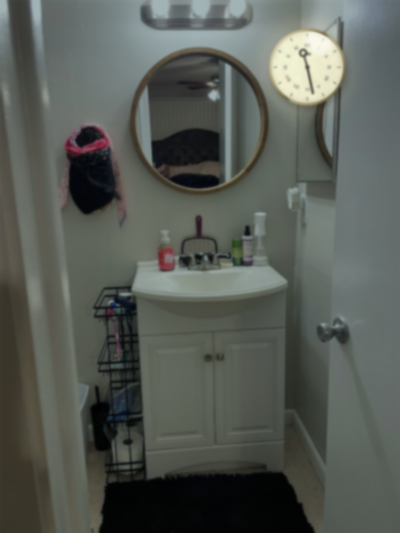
11:28
